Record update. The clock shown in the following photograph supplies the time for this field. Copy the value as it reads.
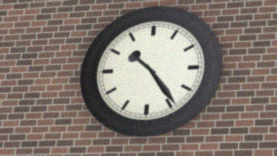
10:24
